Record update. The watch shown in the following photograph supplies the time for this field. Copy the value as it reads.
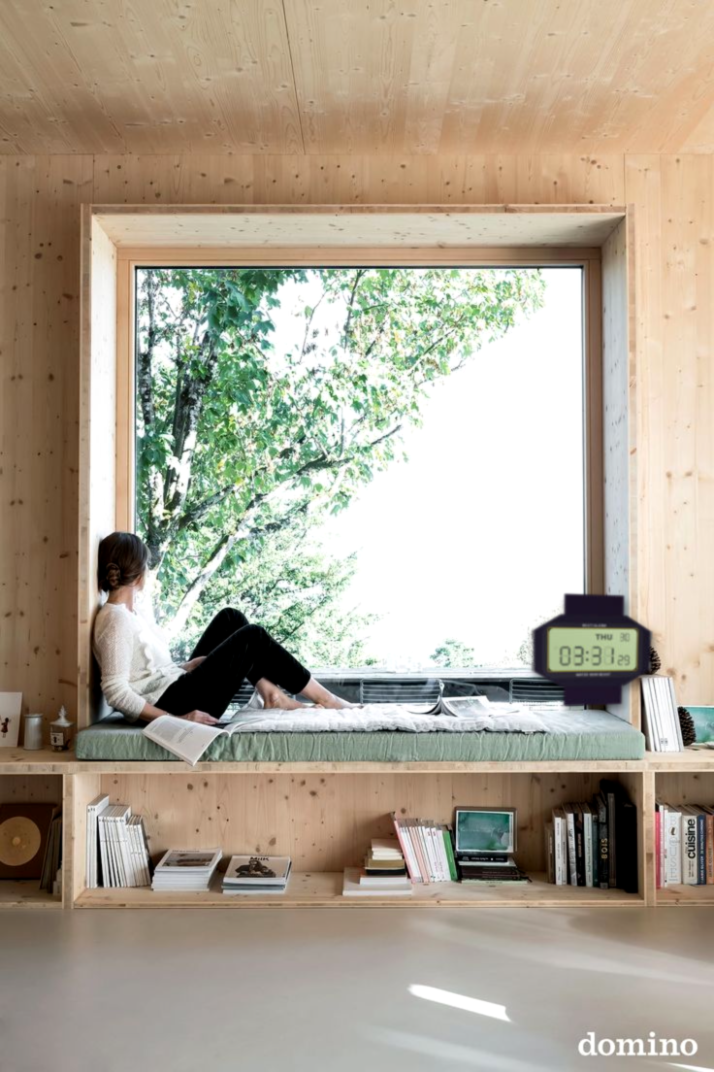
3:31
